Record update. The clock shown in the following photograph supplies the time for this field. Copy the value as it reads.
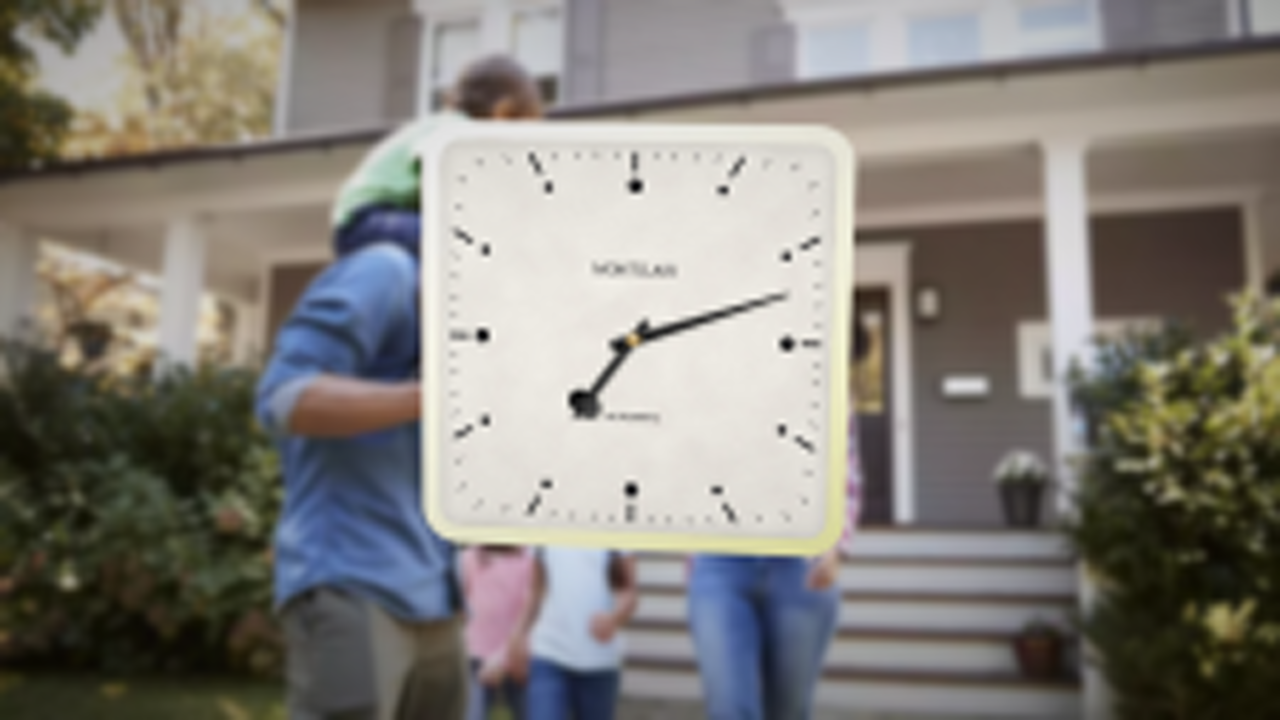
7:12
